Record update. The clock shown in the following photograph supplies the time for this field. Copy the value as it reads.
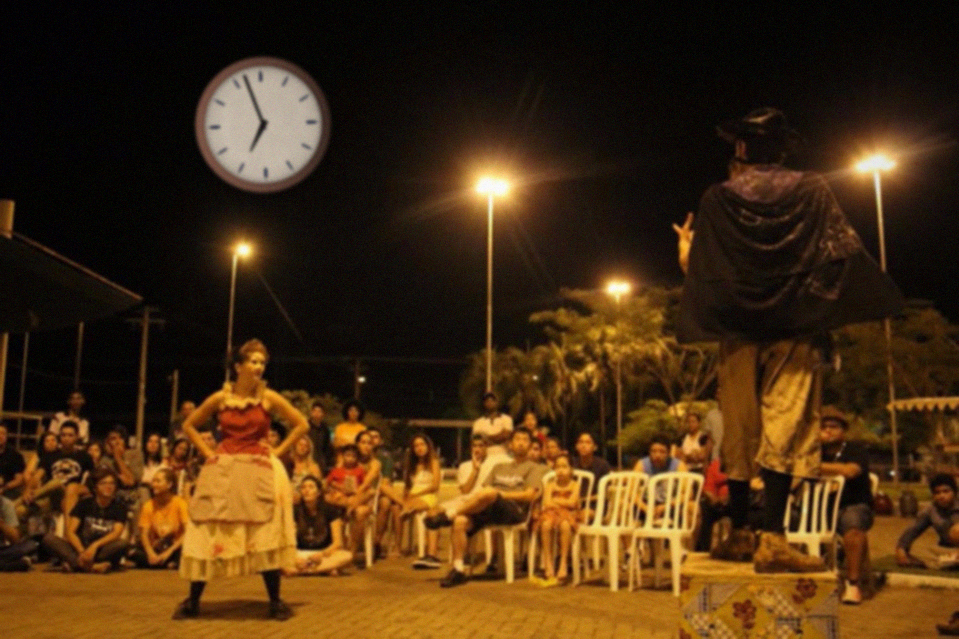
6:57
